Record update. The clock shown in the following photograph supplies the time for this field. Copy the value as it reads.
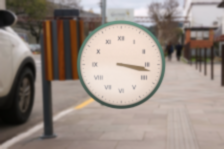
3:17
